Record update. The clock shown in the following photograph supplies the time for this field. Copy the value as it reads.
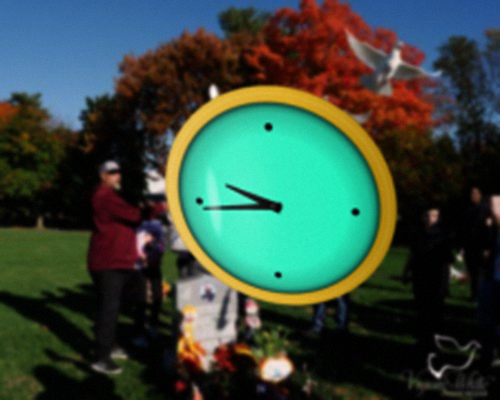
9:44
